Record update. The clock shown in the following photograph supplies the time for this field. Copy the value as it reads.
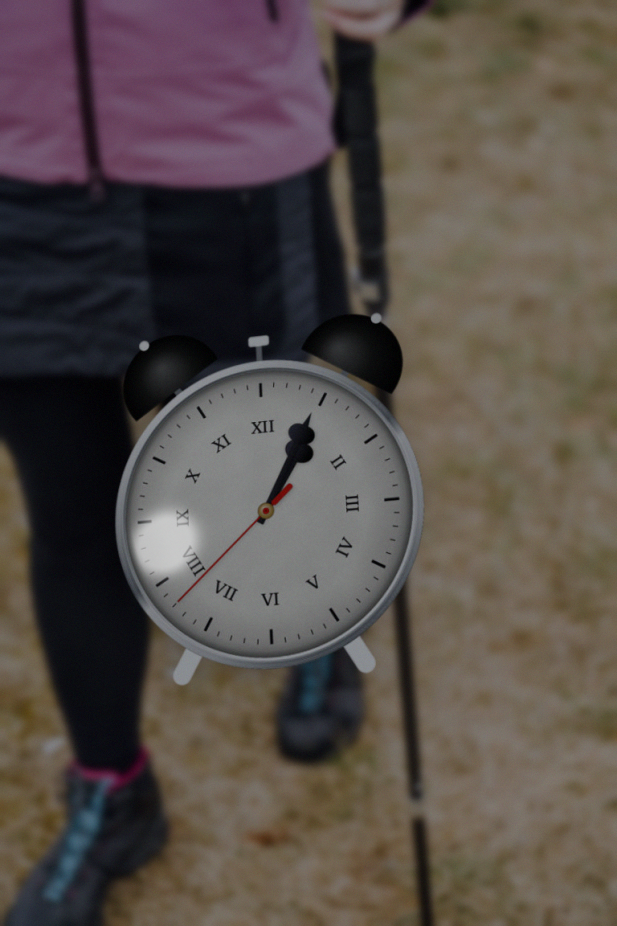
1:04:38
